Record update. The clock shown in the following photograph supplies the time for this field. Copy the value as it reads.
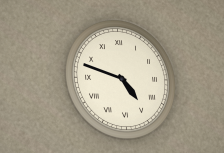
4:48
